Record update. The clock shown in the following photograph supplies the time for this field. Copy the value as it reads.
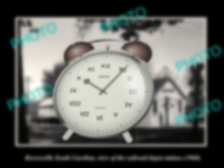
10:06
